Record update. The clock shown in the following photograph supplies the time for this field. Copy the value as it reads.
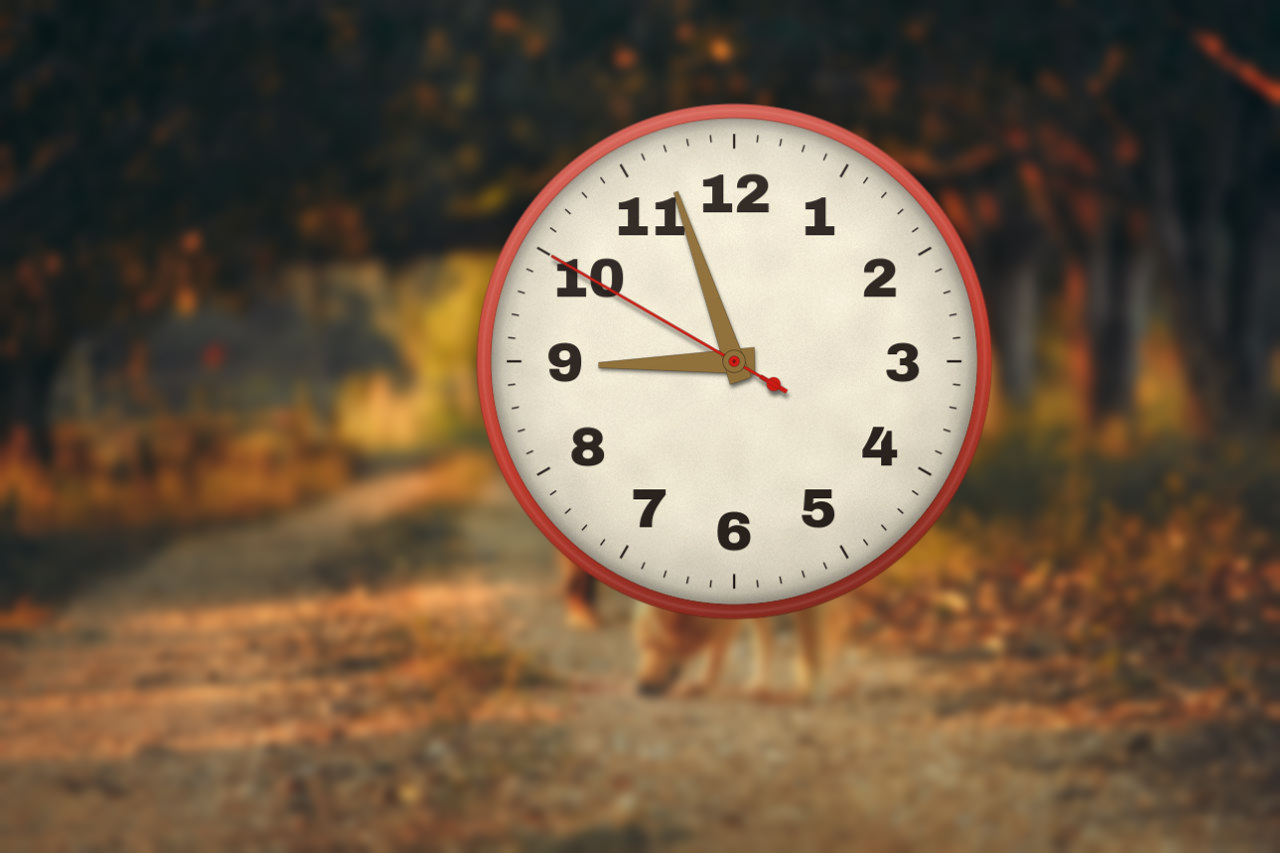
8:56:50
